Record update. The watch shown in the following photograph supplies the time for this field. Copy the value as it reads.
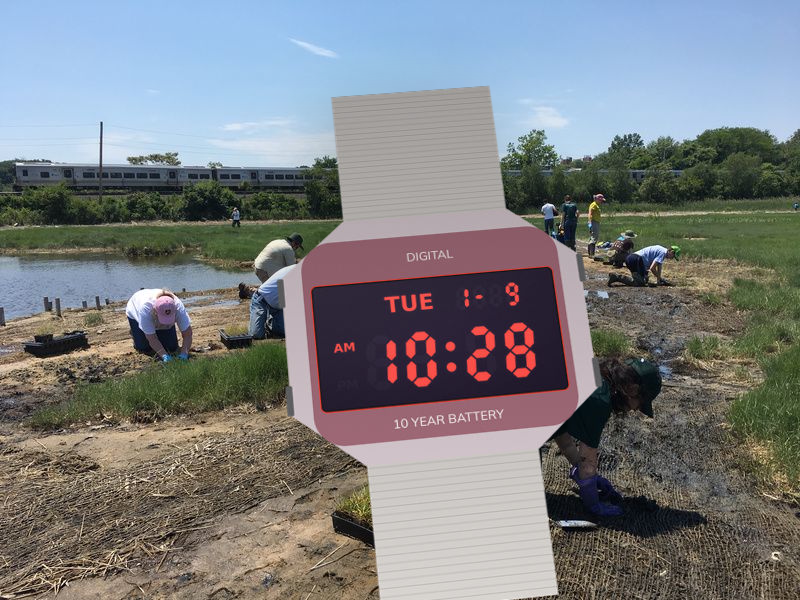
10:28
